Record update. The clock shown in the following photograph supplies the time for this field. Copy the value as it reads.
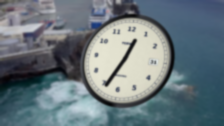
12:34
